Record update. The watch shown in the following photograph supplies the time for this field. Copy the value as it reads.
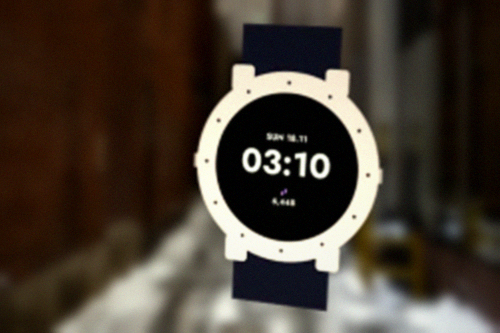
3:10
